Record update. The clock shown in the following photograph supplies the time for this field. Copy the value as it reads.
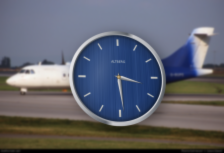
3:29
